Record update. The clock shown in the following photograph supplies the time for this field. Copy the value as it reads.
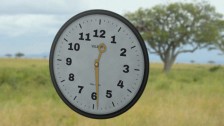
12:29
